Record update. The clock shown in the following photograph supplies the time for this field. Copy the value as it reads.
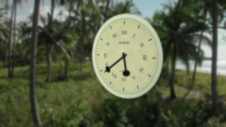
5:39
